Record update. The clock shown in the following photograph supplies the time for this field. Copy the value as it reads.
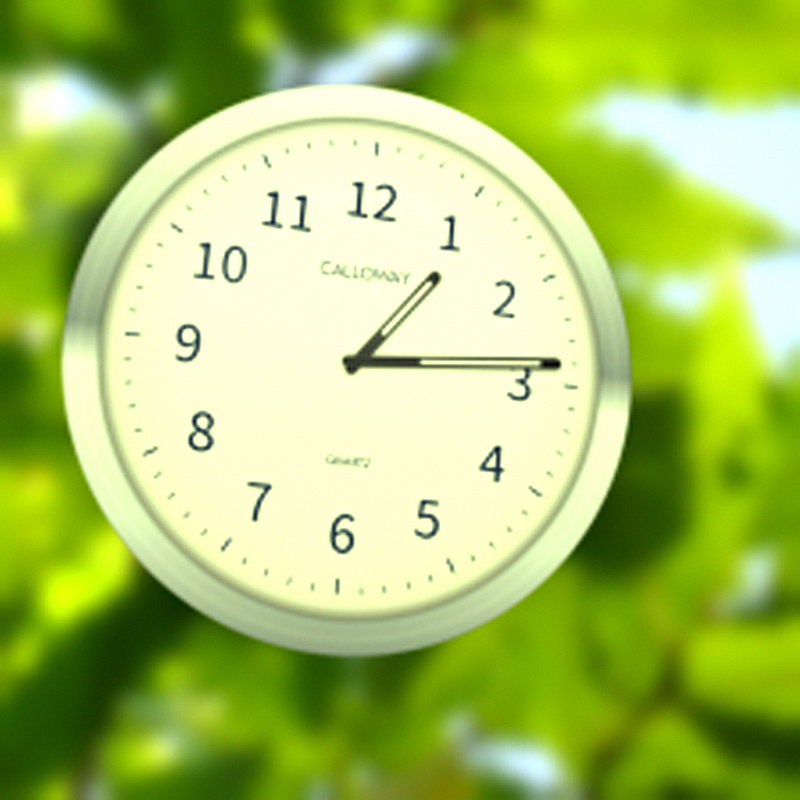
1:14
